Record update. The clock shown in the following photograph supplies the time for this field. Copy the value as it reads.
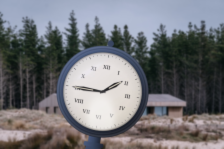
1:45
